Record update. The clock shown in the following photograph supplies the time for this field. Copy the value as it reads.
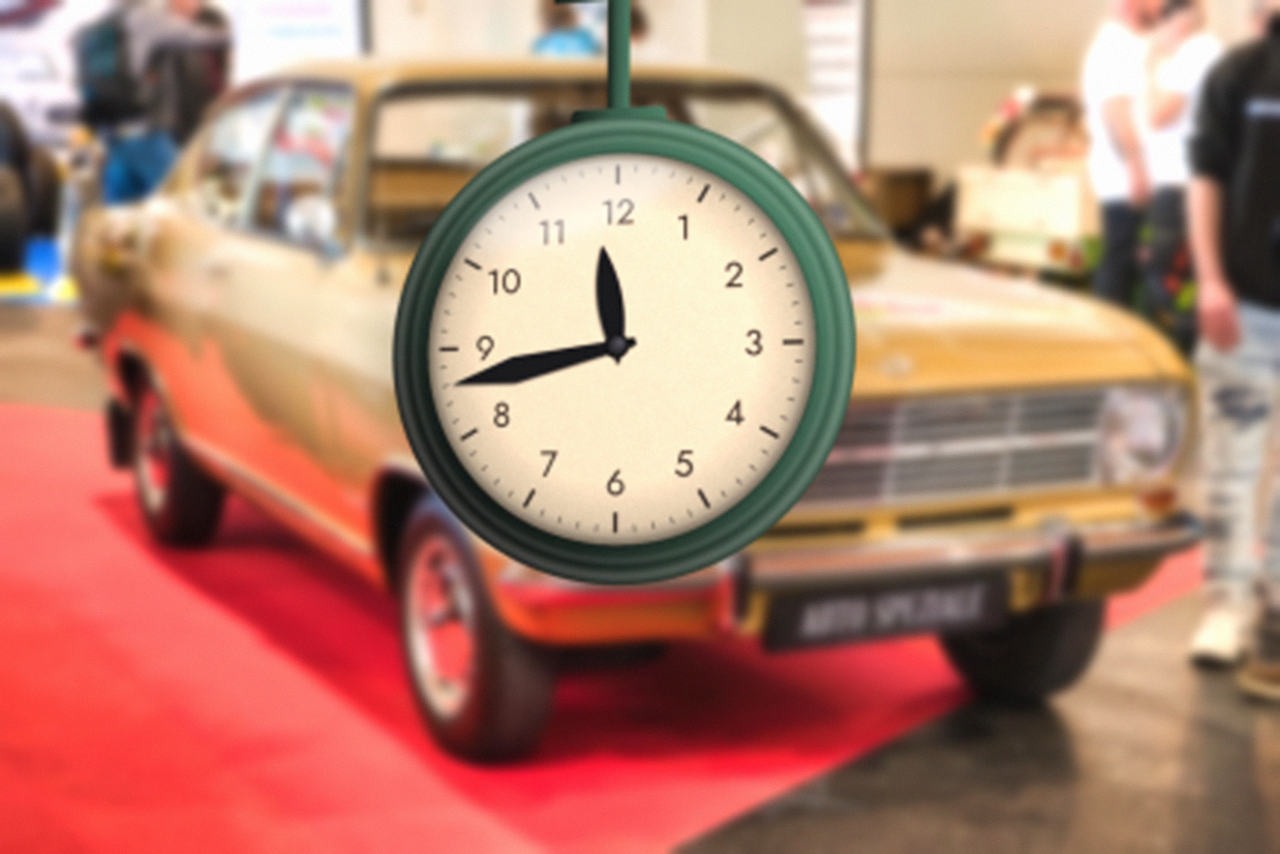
11:43
